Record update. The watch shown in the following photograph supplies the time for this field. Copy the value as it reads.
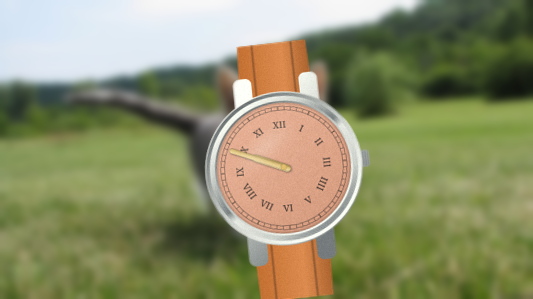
9:49
